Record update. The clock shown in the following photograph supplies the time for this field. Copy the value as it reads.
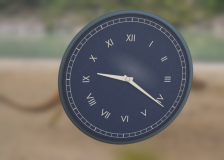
9:21
